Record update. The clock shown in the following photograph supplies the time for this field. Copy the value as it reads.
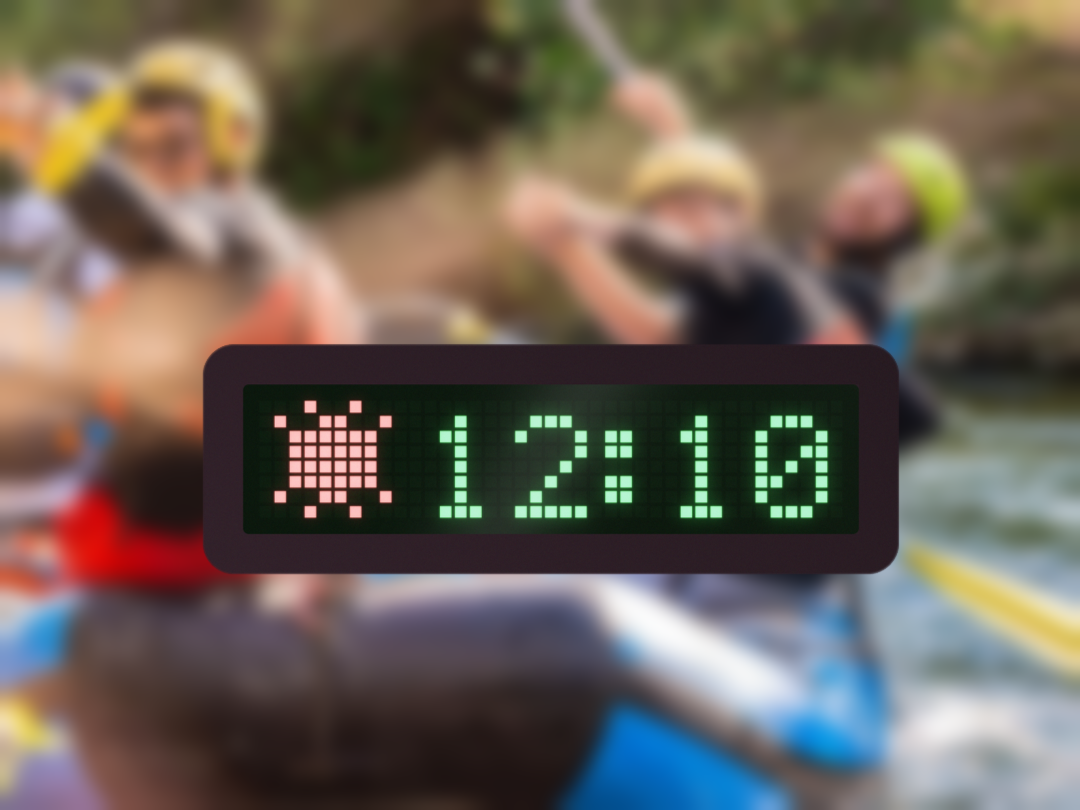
12:10
